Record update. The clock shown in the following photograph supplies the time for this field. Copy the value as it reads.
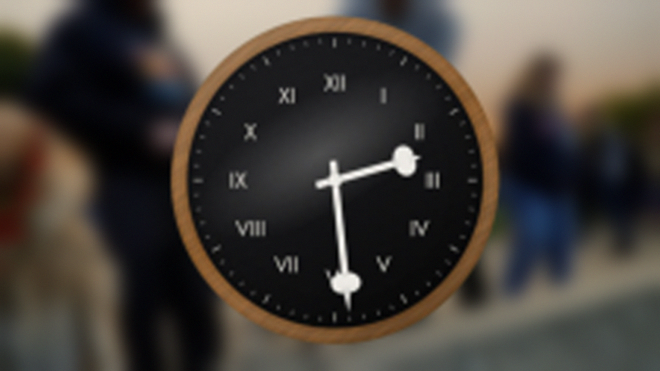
2:29
